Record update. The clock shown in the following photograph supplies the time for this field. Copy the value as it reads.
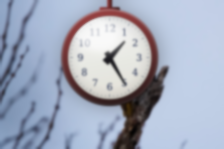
1:25
